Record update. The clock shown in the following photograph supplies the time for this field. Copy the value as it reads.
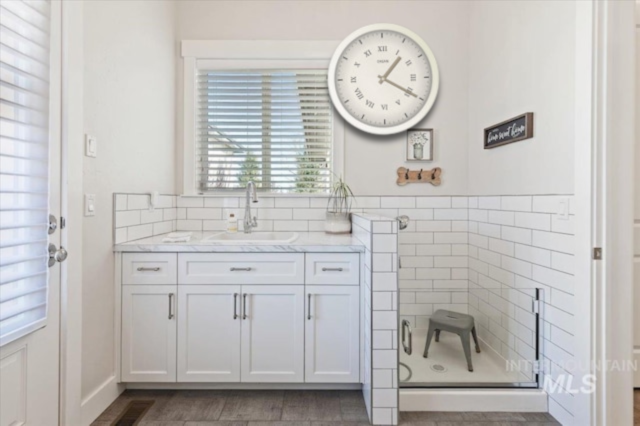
1:20
